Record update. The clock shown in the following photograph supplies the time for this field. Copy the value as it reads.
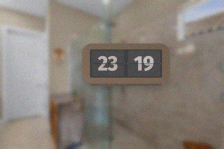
23:19
